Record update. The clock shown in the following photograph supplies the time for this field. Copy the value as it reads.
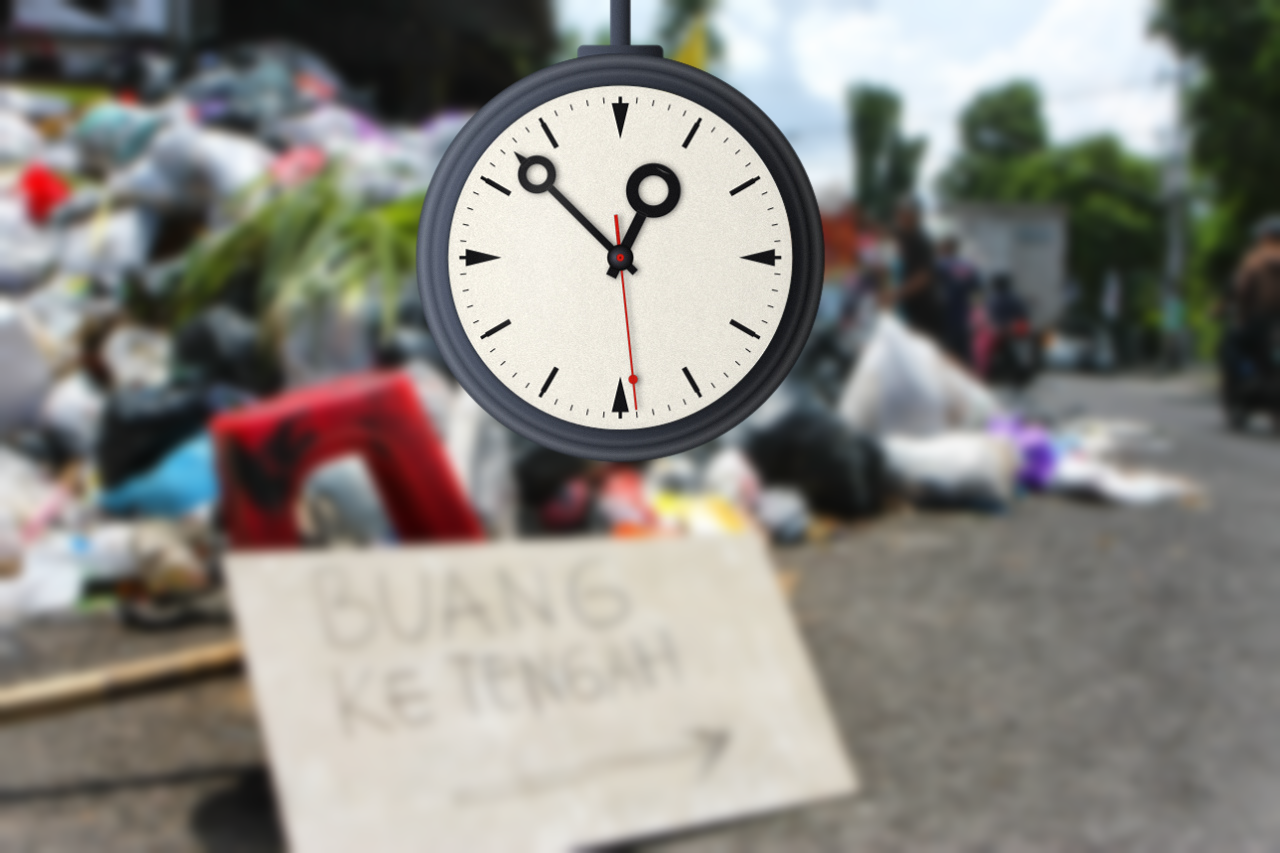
12:52:29
